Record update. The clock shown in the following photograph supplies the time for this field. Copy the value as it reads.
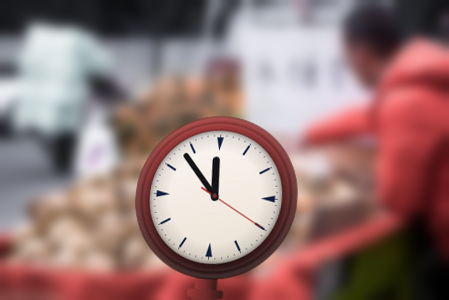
11:53:20
